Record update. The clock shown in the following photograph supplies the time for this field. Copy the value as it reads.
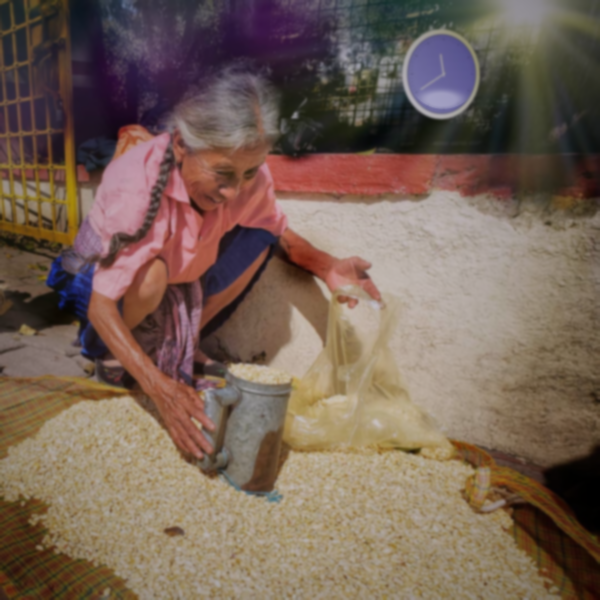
11:40
